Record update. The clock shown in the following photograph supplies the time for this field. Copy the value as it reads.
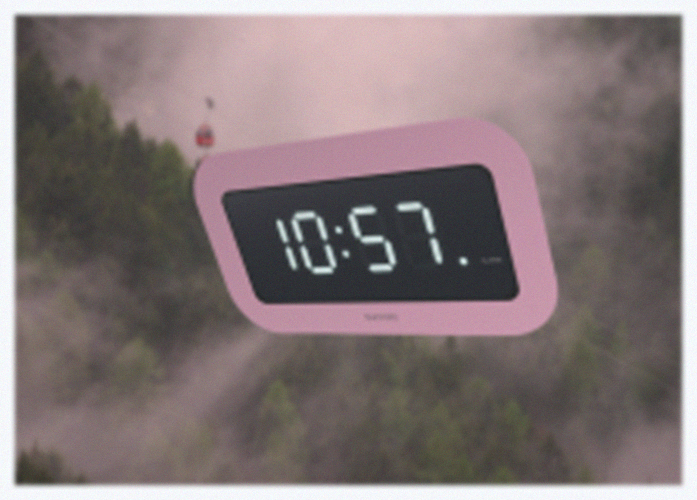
10:57
